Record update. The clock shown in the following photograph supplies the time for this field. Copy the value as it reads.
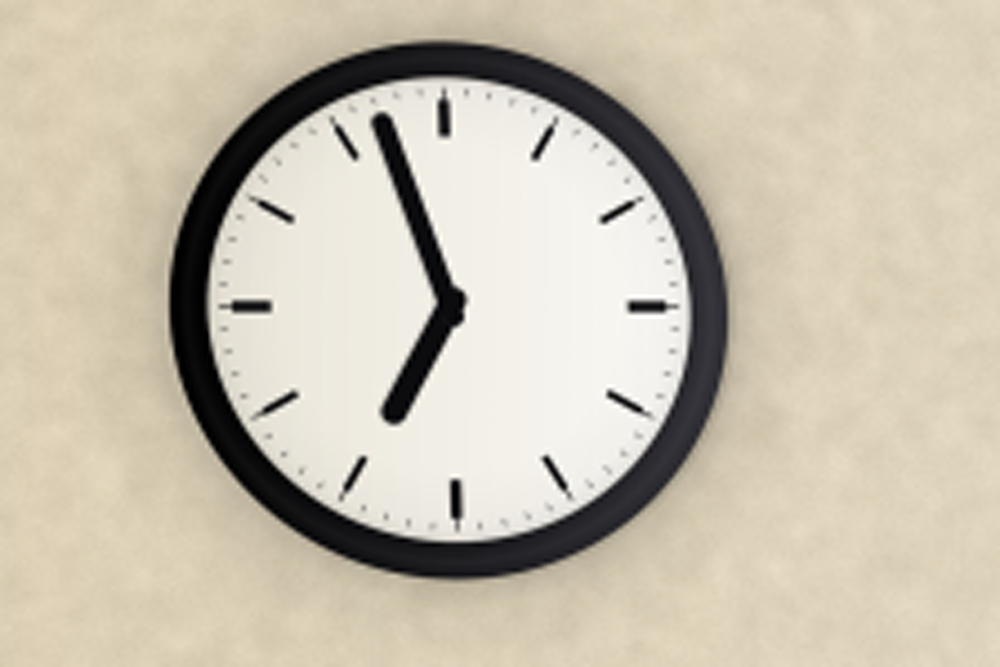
6:57
